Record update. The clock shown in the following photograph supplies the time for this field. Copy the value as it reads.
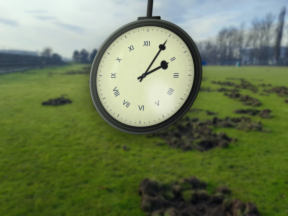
2:05
